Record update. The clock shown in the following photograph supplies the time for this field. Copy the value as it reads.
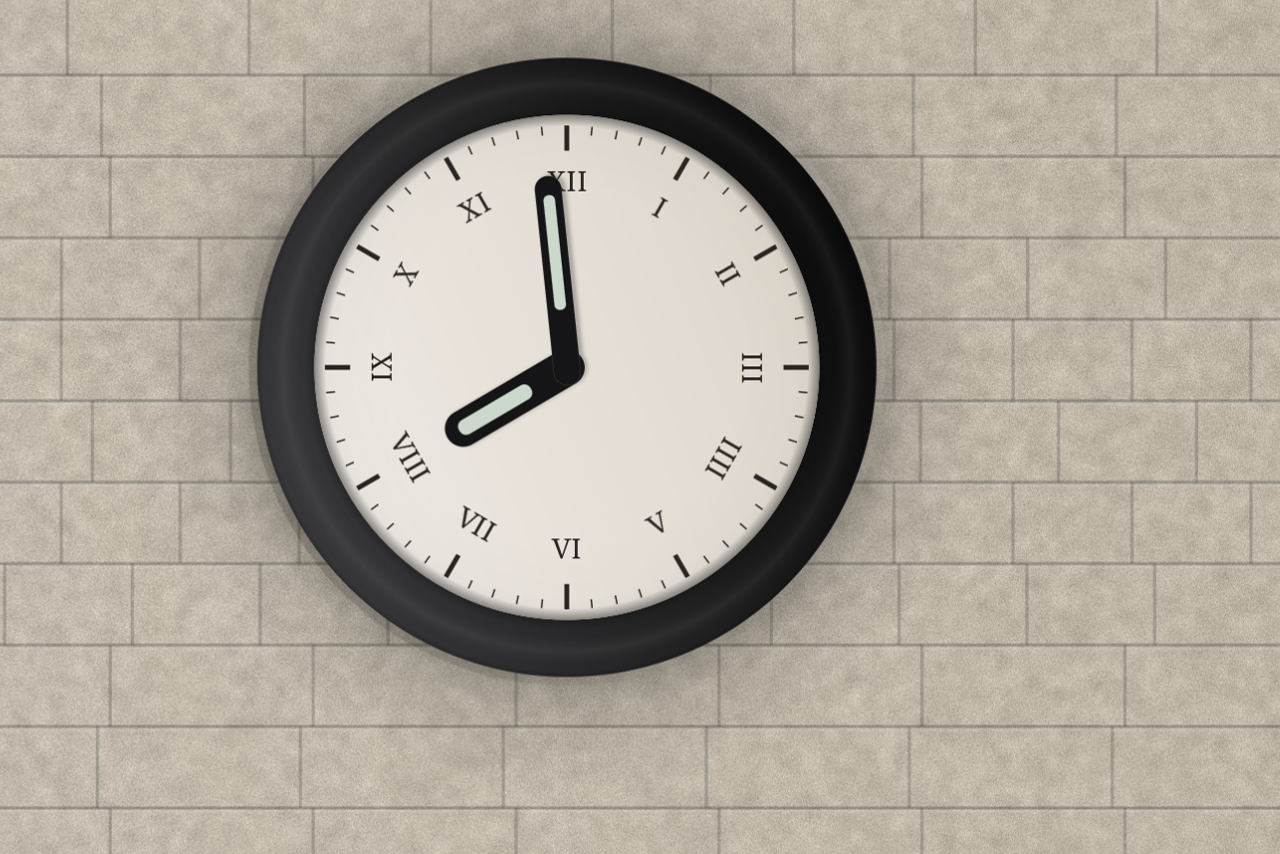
7:59
